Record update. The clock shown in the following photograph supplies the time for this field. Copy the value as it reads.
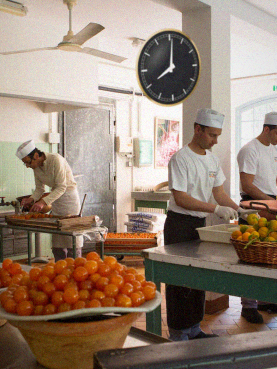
8:01
